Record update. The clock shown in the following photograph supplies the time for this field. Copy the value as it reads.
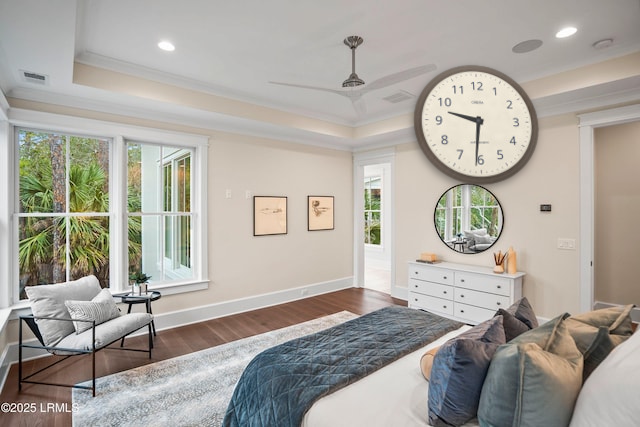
9:31
